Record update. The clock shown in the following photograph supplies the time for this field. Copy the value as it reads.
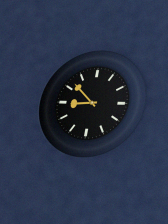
8:52
